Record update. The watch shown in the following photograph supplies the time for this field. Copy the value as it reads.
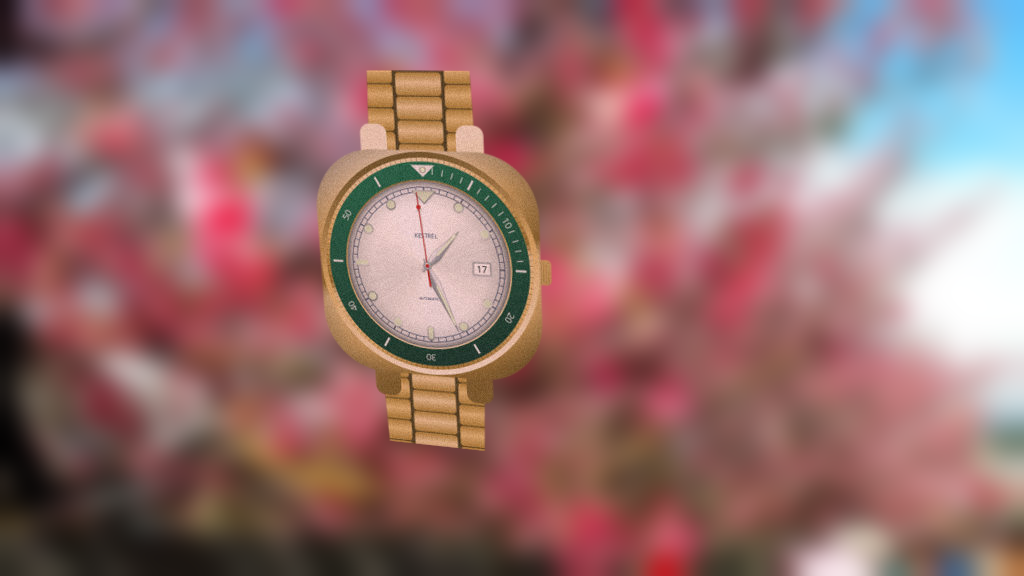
1:25:59
